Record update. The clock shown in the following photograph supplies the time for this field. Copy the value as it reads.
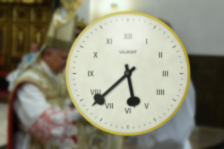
5:38
